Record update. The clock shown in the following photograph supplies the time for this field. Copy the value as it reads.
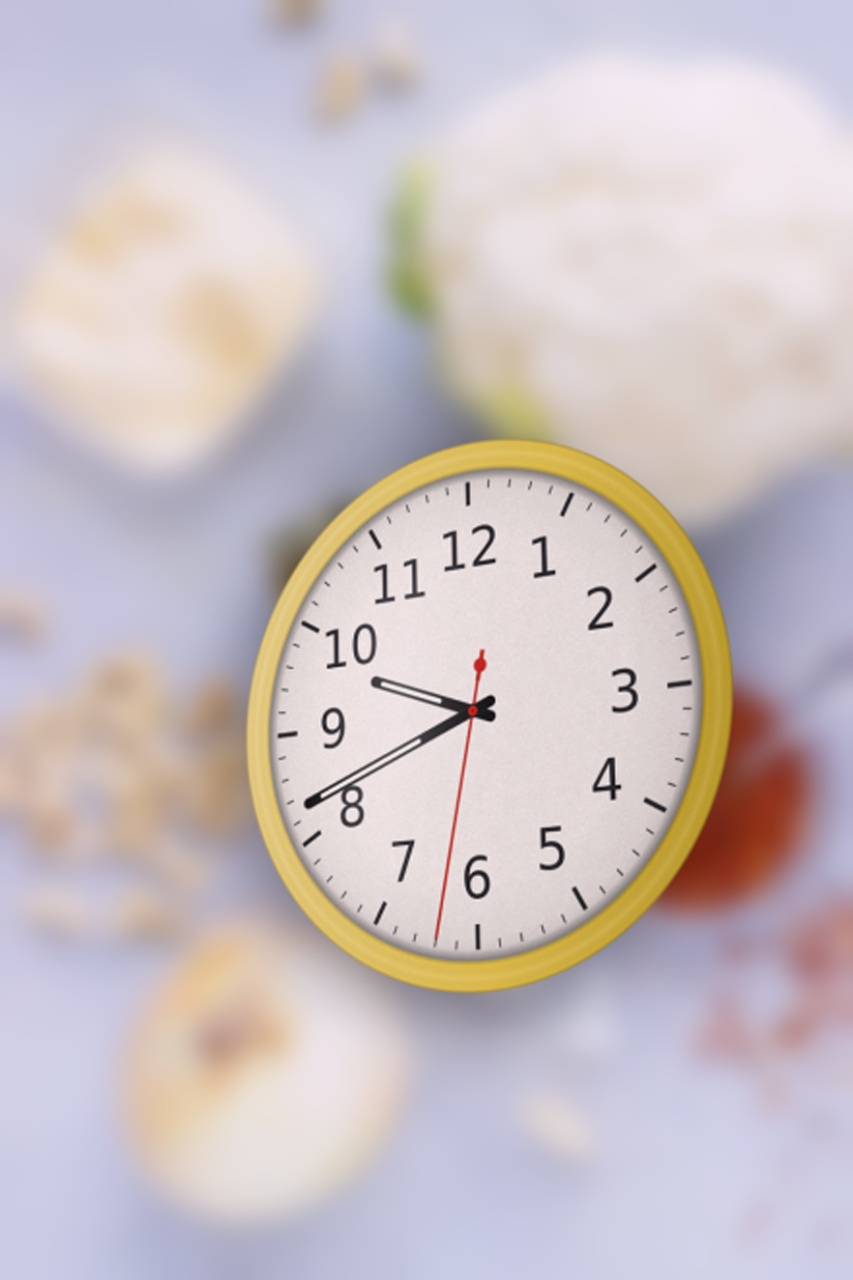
9:41:32
